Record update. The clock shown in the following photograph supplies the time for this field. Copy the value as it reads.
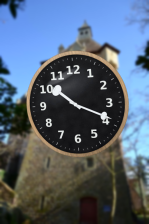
10:19
